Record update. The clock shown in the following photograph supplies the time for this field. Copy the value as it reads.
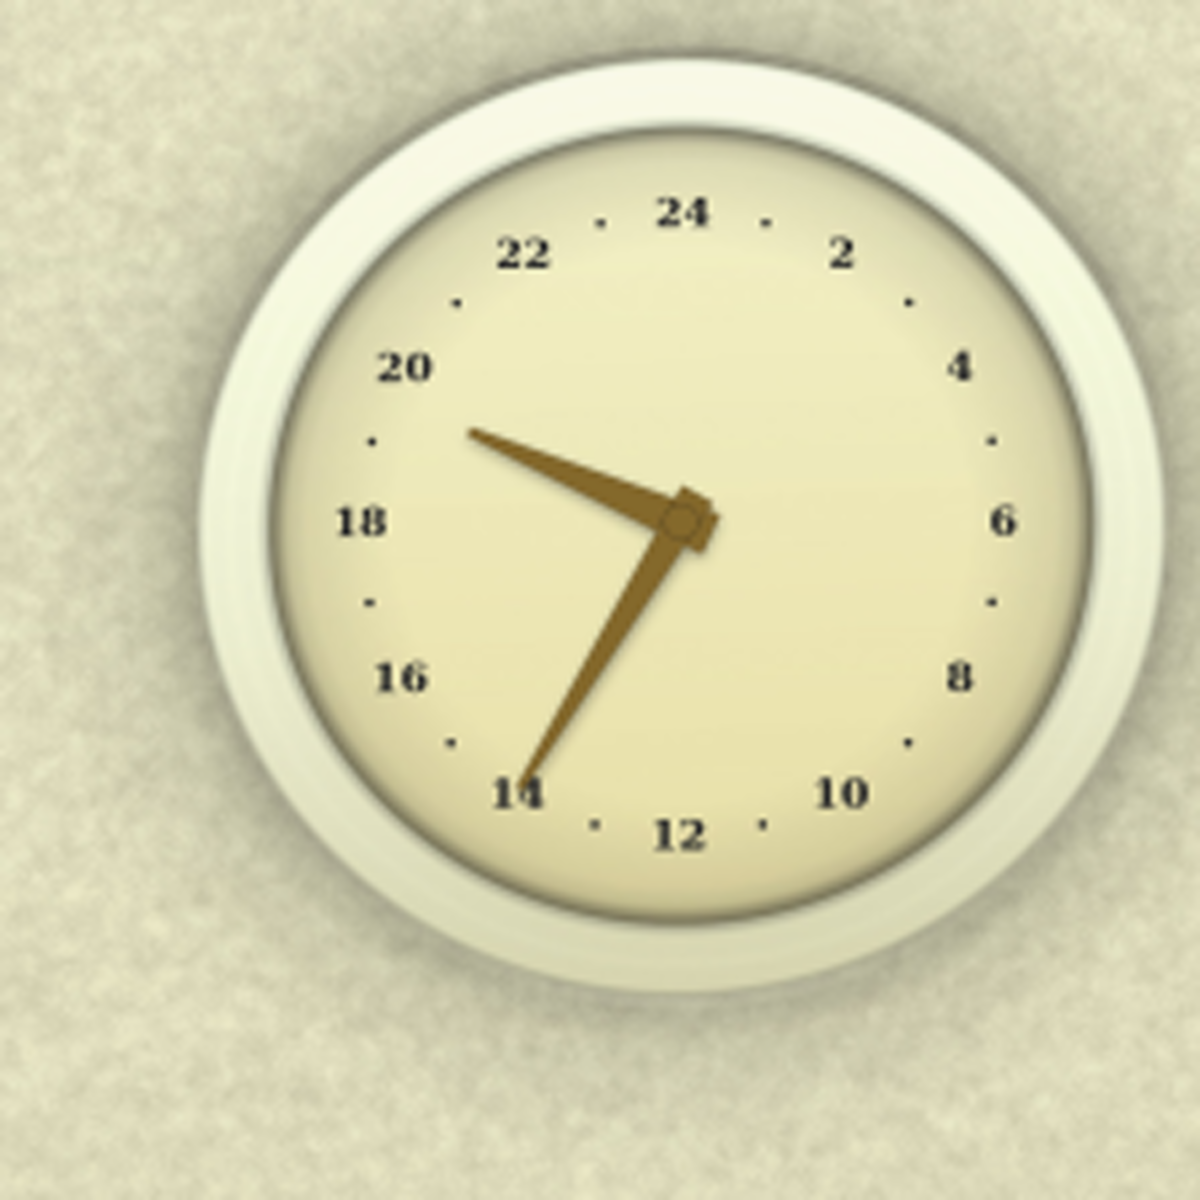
19:35
